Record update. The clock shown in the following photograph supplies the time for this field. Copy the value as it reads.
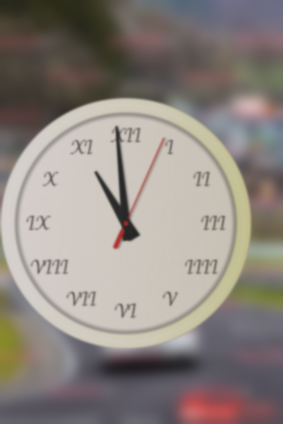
10:59:04
